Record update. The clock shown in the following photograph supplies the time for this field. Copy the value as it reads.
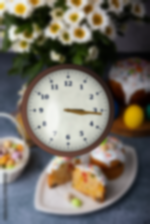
3:16
